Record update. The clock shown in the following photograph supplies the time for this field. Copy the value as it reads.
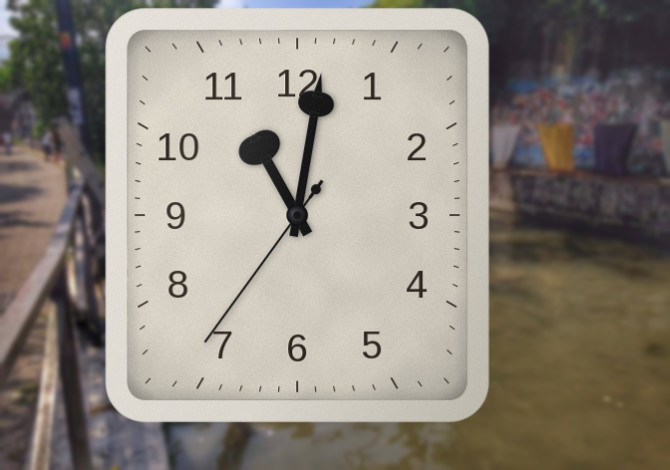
11:01:36
